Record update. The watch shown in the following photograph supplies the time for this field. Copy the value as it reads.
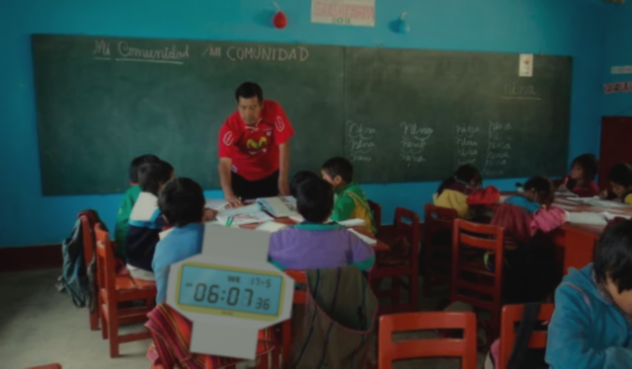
6:07
